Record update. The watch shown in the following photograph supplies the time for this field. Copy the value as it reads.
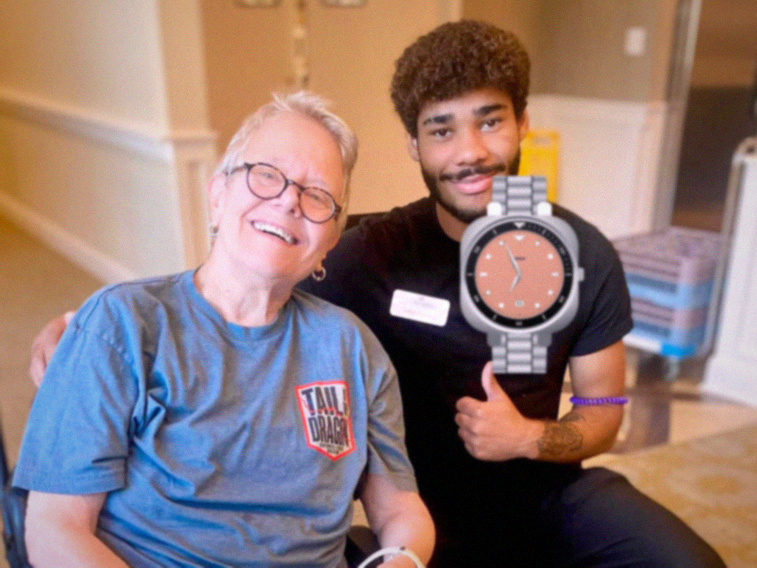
6:56
